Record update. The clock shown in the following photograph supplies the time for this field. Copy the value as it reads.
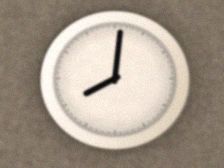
8:01
